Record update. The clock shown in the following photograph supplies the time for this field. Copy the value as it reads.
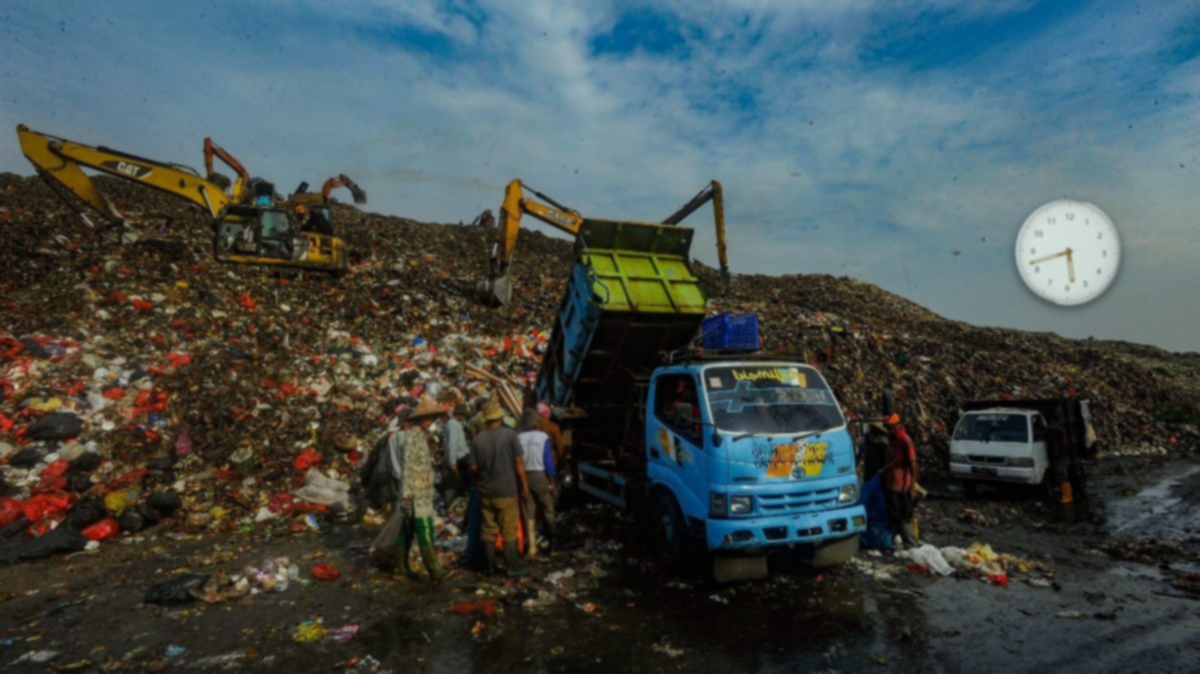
5:42
